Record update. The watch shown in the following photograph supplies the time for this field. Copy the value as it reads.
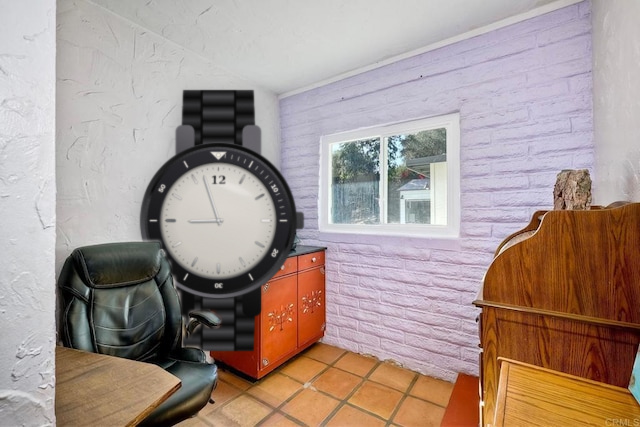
8:57
